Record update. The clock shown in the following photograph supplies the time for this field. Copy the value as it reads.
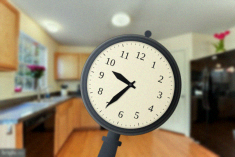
9:35
